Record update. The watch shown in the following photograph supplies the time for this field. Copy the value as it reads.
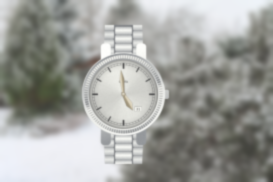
4:59
